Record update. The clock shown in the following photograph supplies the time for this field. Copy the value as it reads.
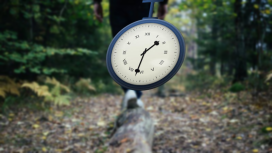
1:32
